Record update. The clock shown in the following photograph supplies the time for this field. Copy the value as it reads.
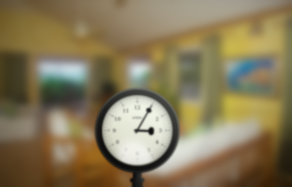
3:05
